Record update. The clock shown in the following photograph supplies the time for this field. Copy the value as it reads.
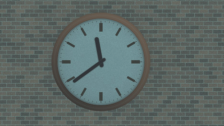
11:39
